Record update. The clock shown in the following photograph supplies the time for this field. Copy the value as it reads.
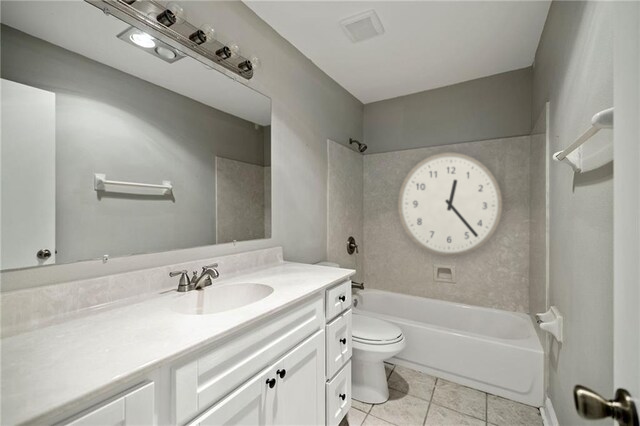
12:23
